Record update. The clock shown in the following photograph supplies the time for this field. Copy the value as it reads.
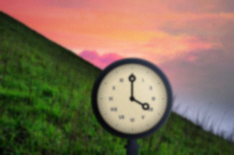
4:00
